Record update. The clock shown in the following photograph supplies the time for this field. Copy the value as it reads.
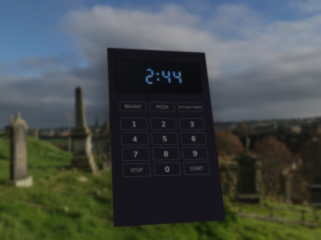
2:44
